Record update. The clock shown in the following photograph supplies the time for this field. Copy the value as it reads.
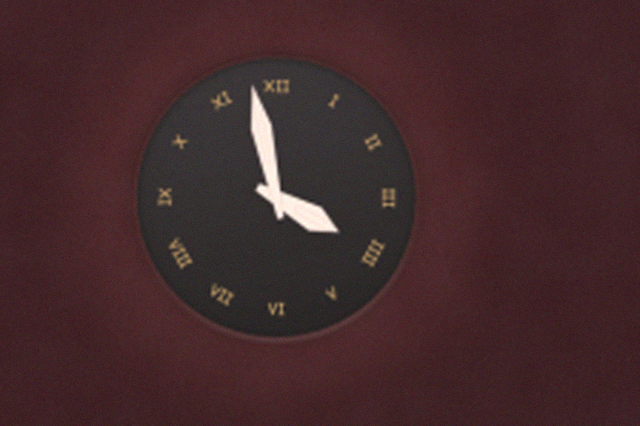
3:58
